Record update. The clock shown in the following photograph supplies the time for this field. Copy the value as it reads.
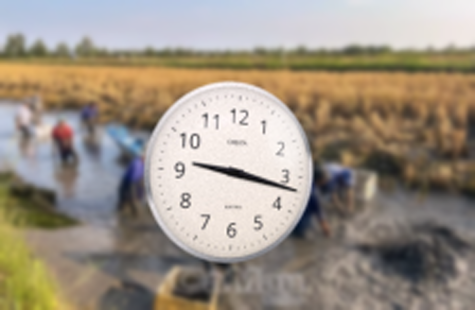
9:17
